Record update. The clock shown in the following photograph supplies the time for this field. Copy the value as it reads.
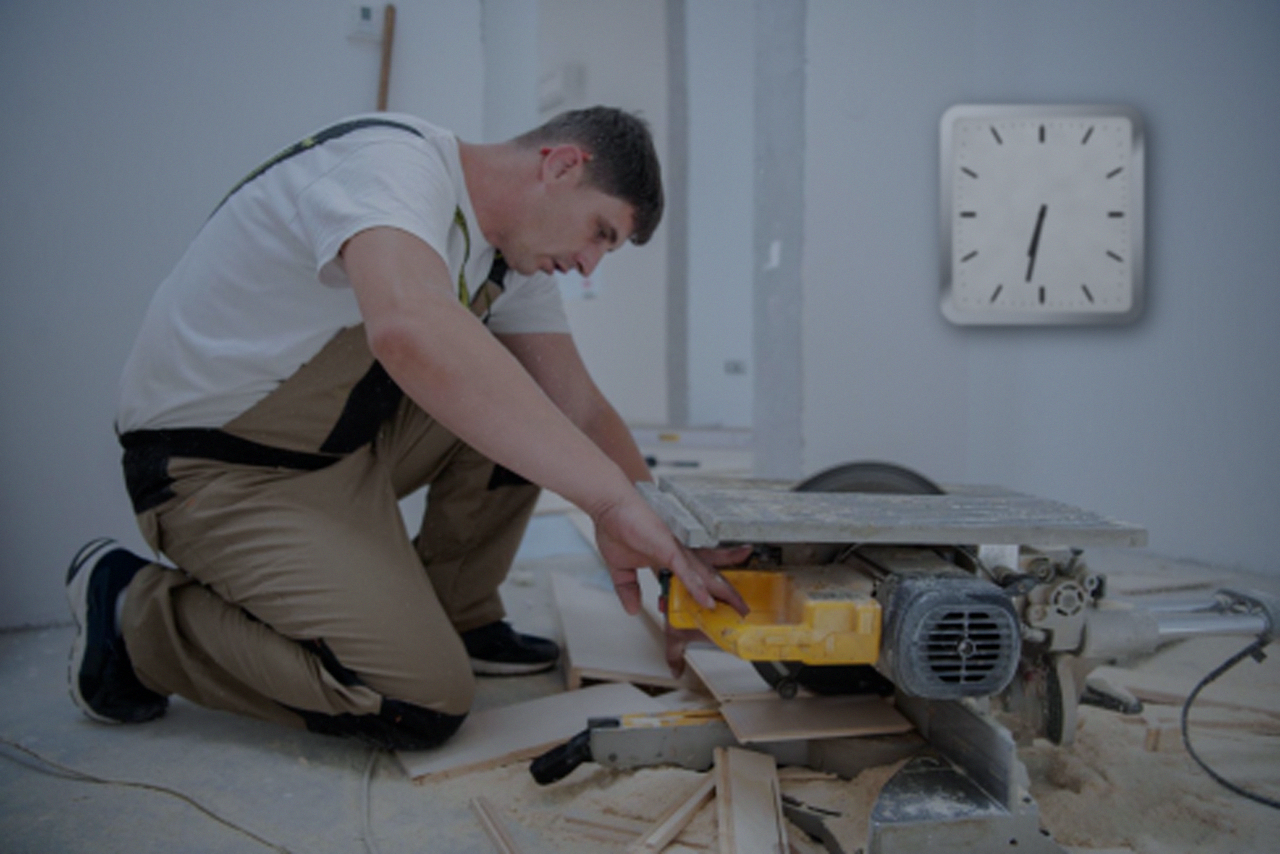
6:32
